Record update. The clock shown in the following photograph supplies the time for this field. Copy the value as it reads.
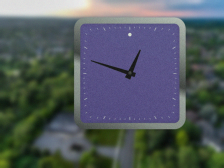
12:48
